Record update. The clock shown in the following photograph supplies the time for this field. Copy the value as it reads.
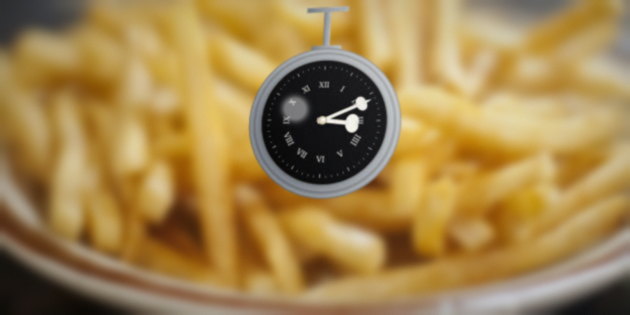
3:11
